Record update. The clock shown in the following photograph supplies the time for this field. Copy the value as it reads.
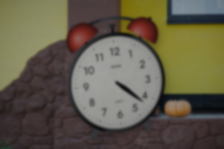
4:22
